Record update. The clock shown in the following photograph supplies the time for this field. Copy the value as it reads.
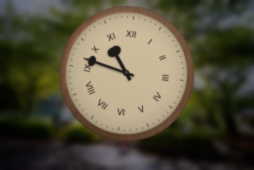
10:47
